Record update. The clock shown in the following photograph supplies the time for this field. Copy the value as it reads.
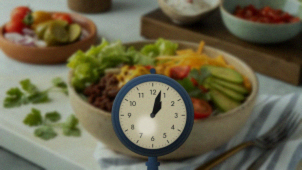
1:03
